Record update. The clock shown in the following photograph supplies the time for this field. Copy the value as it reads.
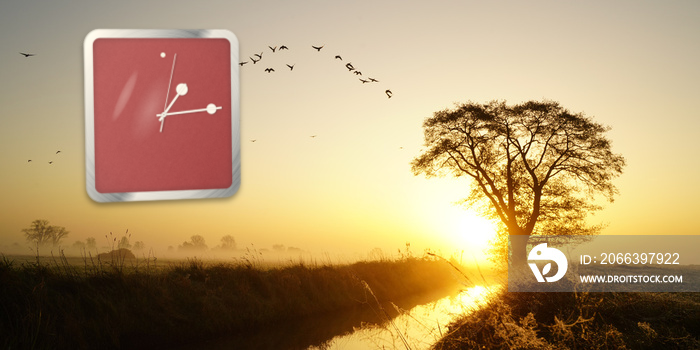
1:14:02
